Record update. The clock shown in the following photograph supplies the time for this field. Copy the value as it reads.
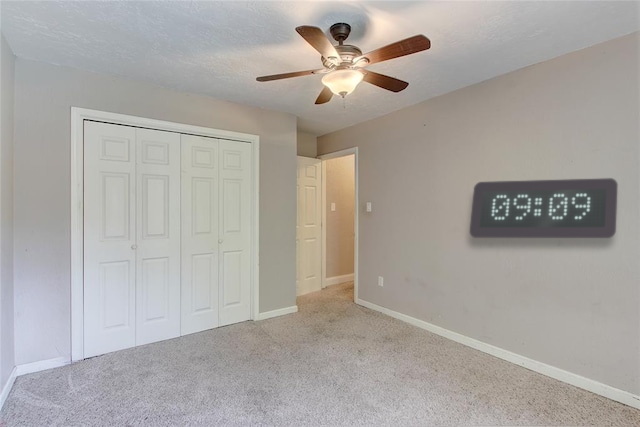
9:09
